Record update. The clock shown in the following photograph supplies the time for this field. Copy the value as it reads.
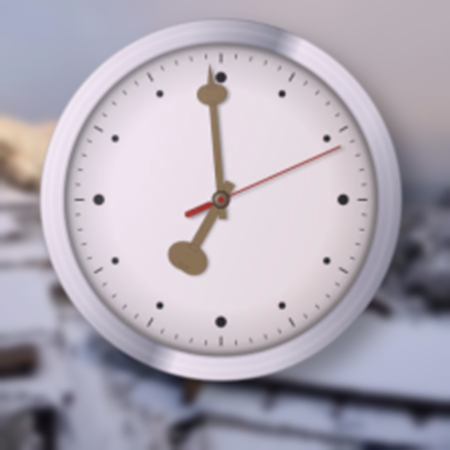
6:59:11
